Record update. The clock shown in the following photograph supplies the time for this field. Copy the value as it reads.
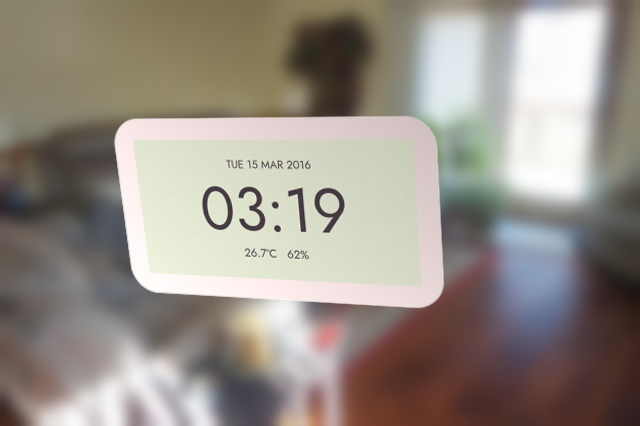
3:19
